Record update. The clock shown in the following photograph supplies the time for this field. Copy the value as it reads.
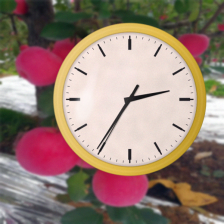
2:35:35
